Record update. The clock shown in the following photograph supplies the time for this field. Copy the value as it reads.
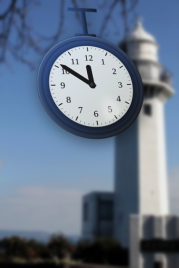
11:51
